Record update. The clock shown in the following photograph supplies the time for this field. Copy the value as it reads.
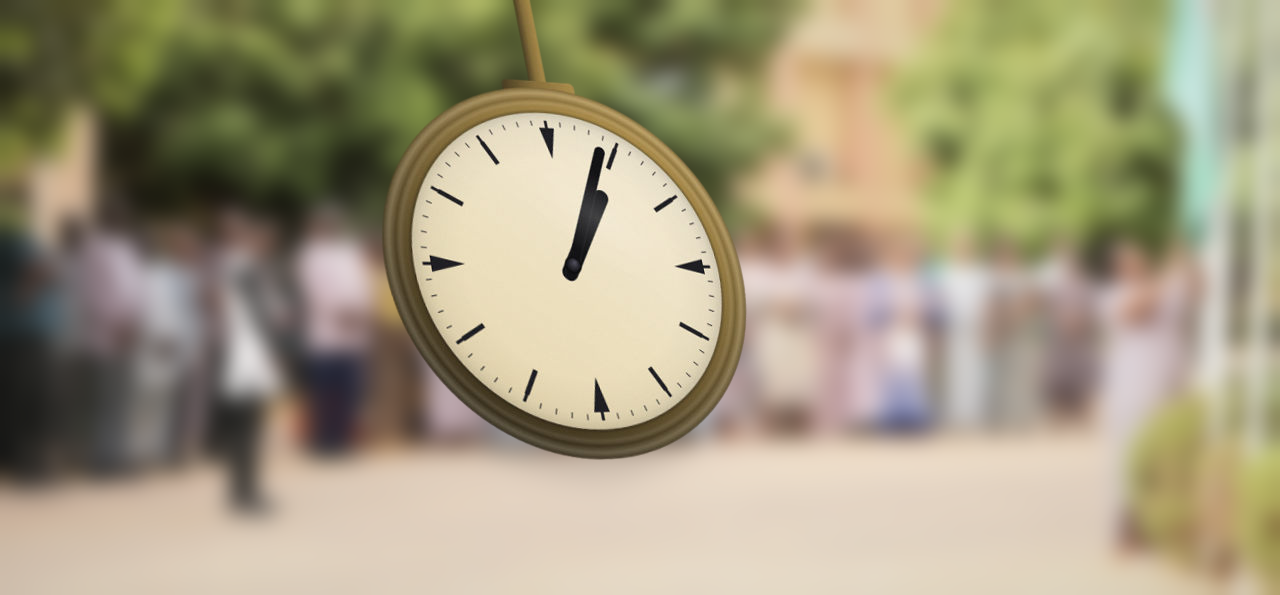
1:04
